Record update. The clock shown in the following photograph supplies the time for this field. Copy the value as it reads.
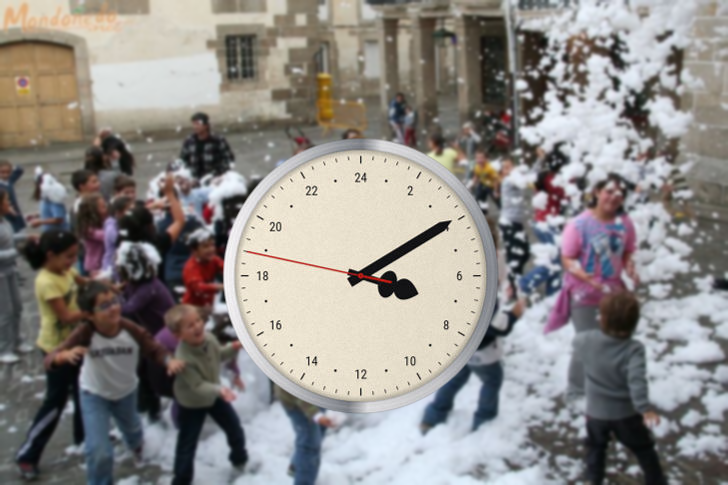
7:09:47
